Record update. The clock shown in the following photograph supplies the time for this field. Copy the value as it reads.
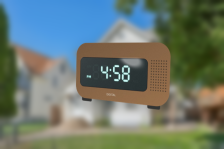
4:58
